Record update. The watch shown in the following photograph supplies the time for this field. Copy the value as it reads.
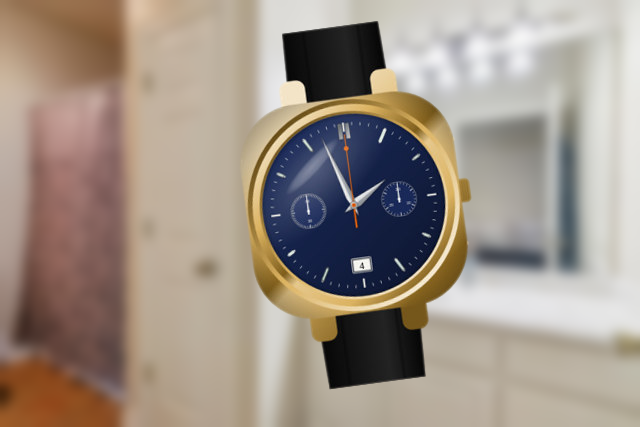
1:57
